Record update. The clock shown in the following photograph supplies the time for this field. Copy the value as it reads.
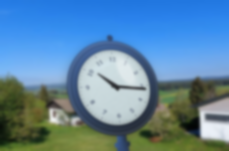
10:16
